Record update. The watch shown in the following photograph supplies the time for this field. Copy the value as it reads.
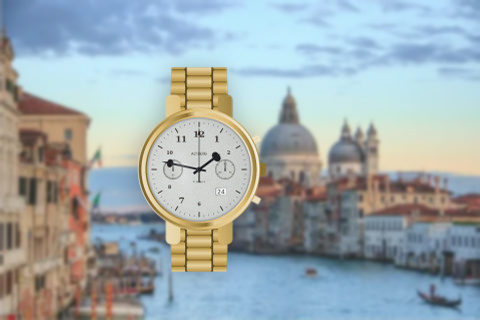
1:47
